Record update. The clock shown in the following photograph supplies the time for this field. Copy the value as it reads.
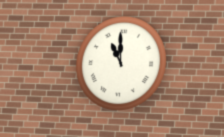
10:59
